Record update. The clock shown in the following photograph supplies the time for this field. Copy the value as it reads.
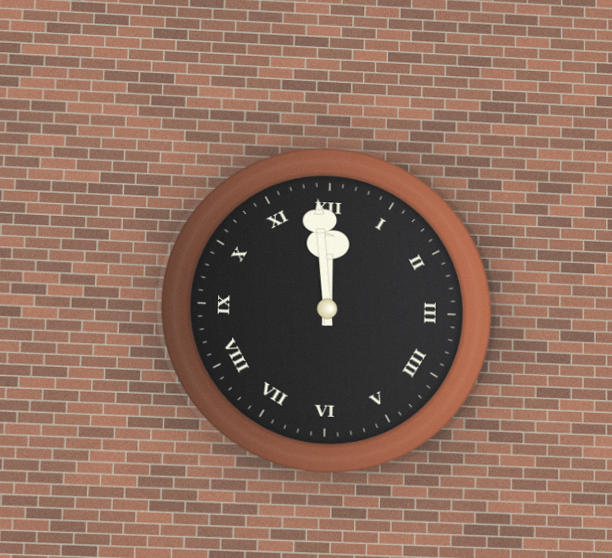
11:59
